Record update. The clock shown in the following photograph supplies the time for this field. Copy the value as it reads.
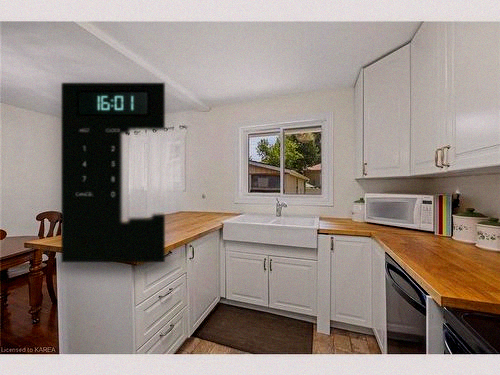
16:01
